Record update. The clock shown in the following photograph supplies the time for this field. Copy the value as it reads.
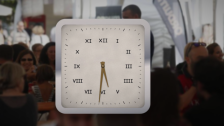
5:31
